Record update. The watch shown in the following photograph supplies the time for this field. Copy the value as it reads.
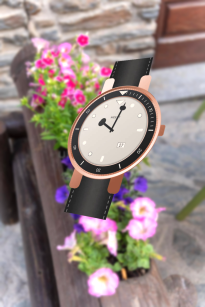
10:02
